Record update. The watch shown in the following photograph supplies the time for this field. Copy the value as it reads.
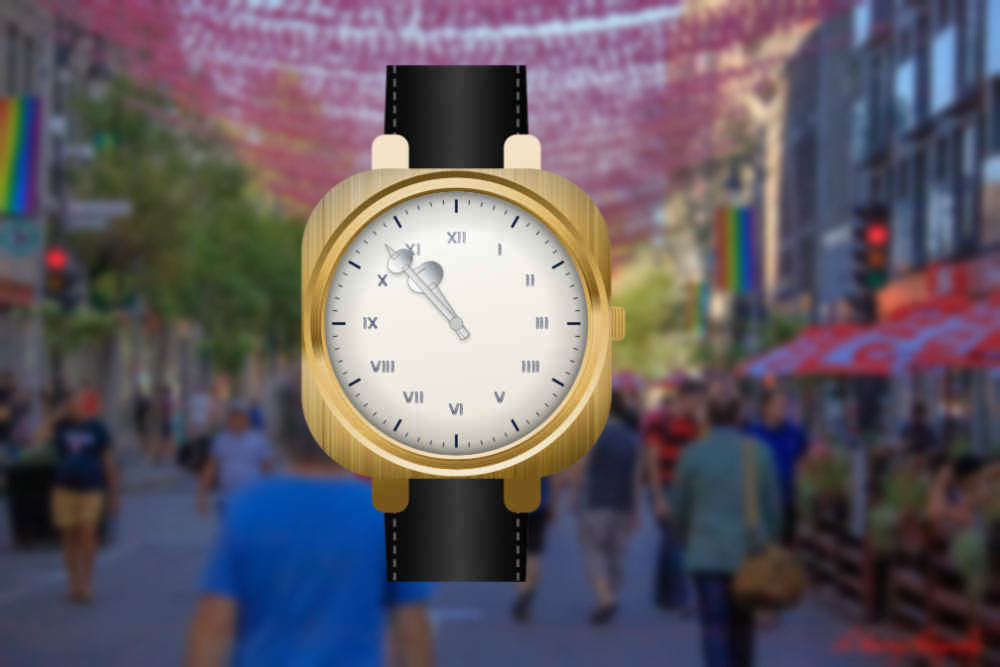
10:53
